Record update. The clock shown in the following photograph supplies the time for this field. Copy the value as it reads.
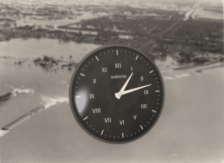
1:13
